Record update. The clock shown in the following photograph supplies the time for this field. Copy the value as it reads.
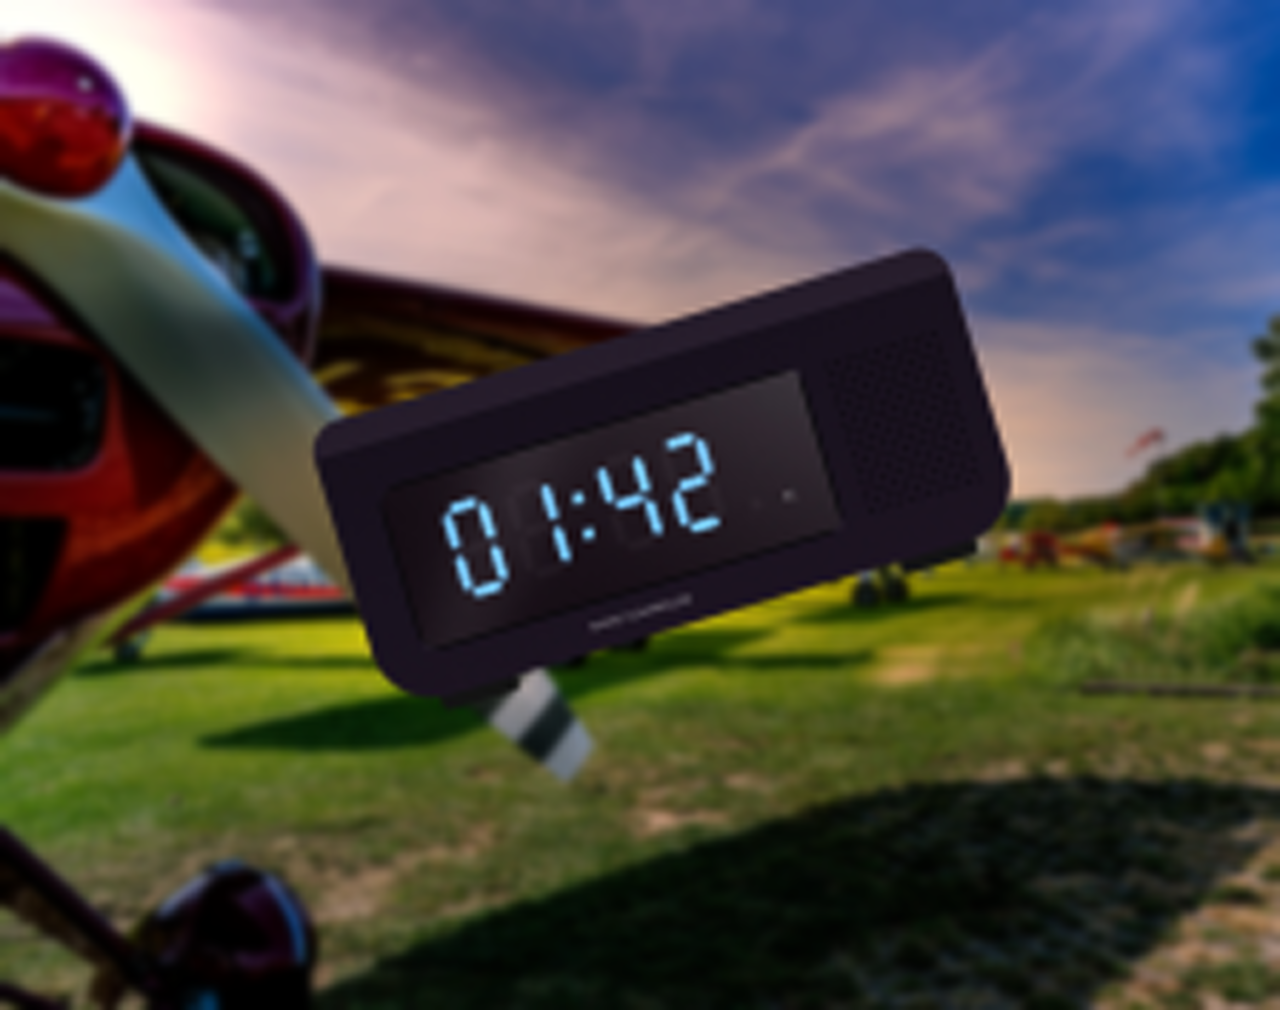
1:42
